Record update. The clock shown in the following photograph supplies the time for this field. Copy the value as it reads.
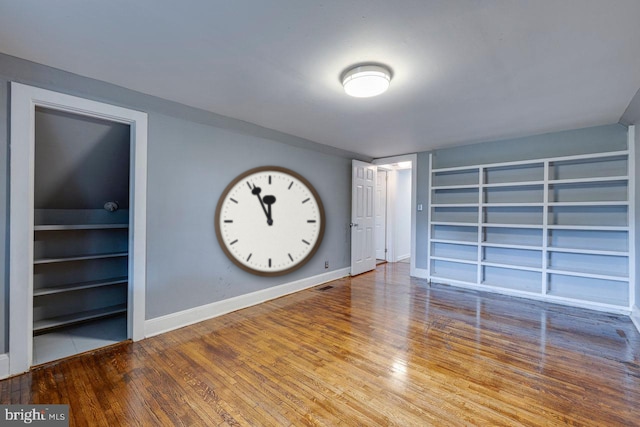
11:56
